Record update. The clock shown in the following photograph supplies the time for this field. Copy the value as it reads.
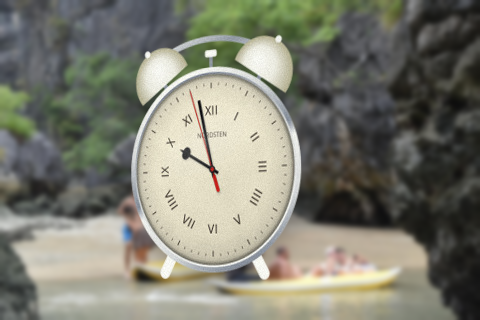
9:57:57
